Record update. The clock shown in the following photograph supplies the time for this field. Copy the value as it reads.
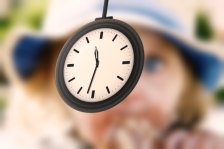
11:32
